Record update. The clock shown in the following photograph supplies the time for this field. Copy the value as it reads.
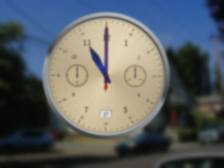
11:00
